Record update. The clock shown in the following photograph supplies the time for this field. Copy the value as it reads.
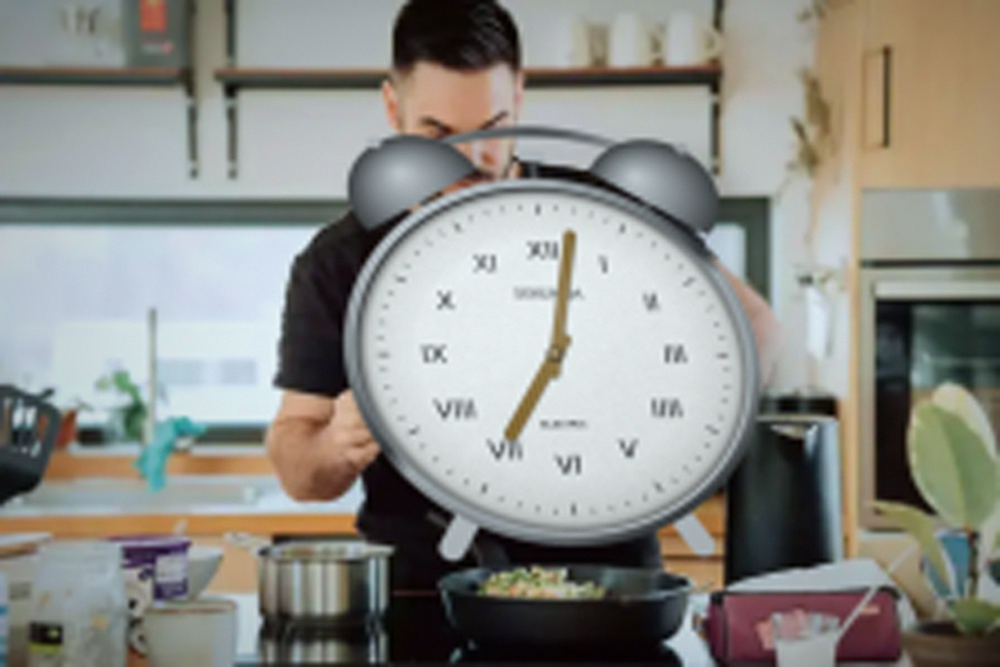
7:02
